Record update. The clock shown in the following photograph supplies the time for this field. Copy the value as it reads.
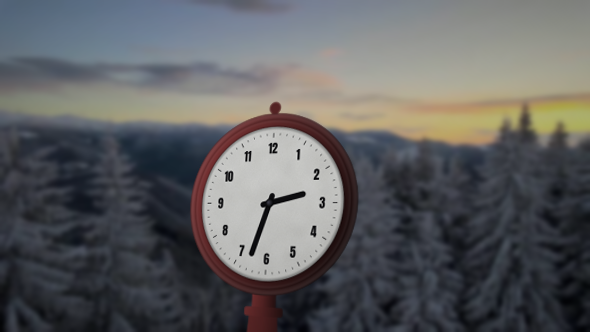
2:33
